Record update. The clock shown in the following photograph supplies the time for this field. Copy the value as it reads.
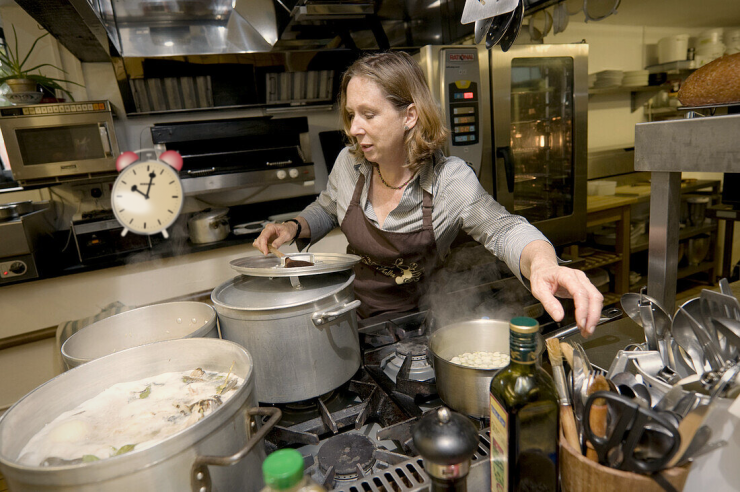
10:02
